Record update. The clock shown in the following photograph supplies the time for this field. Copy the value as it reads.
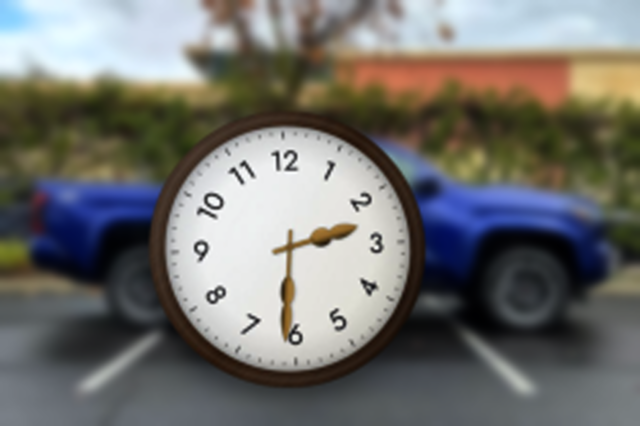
2:31
